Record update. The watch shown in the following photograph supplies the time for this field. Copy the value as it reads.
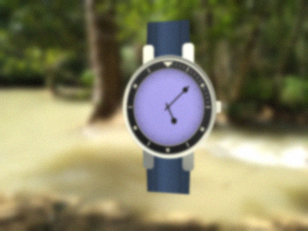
5:08
